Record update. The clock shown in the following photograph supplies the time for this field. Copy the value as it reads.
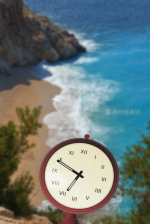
6:49
